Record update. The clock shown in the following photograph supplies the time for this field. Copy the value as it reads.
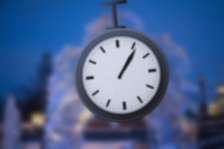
1:06
